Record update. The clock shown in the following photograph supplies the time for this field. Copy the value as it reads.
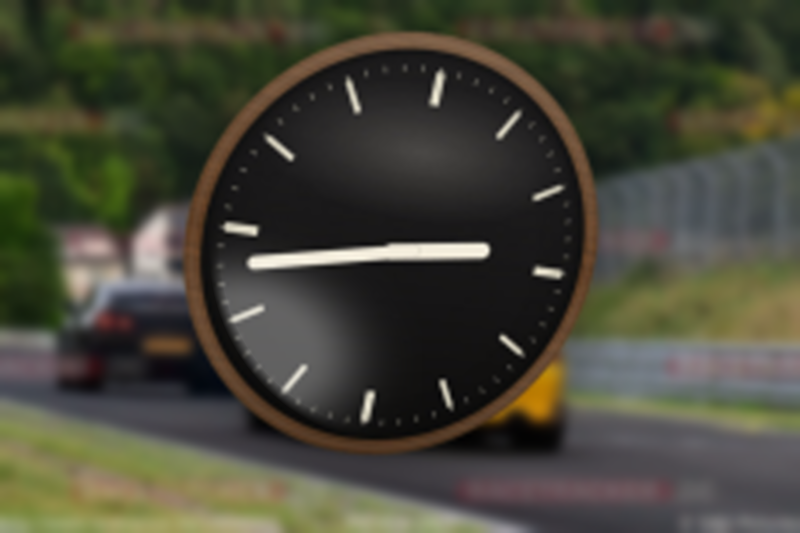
2:43
